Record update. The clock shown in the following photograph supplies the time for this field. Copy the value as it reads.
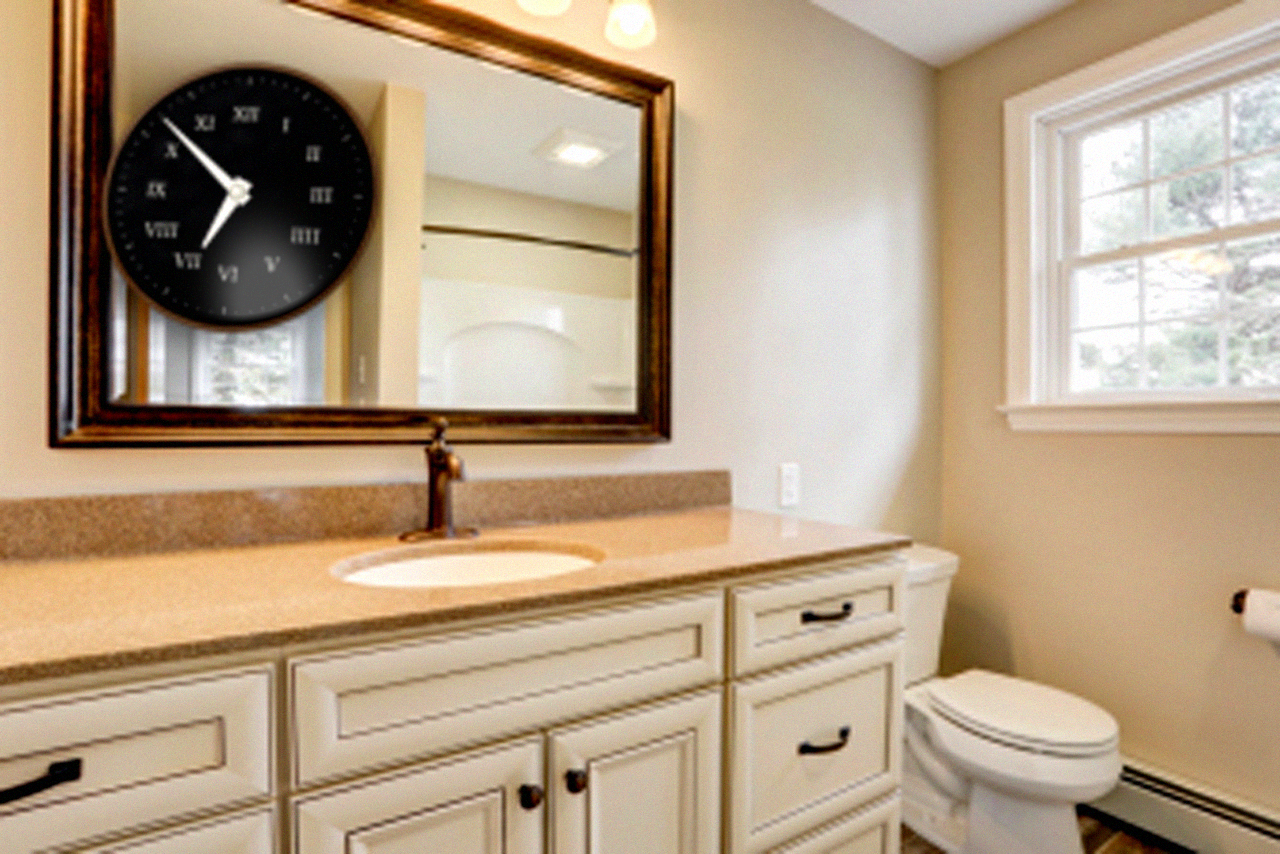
6:52
